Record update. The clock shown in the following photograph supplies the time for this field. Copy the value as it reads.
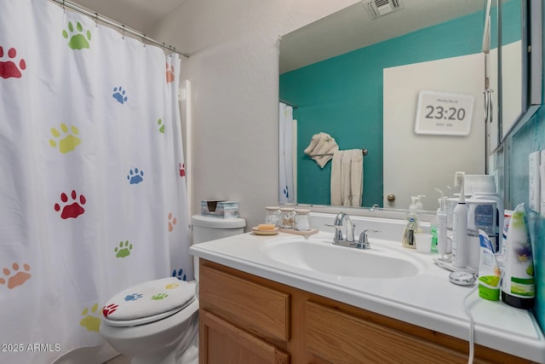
23:20
